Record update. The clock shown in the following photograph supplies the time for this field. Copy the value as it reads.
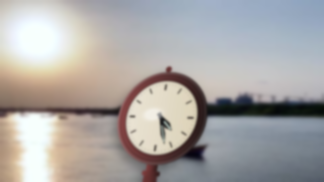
4:27
